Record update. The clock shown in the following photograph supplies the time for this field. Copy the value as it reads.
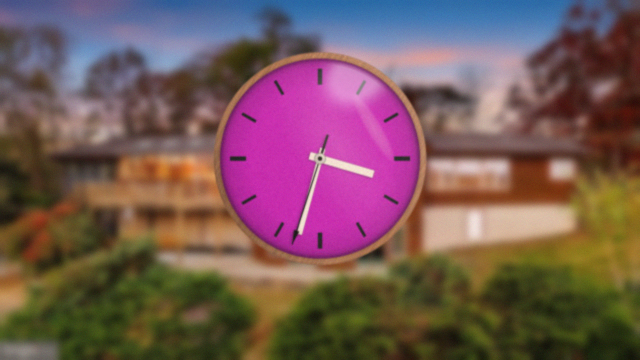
3:32:33
